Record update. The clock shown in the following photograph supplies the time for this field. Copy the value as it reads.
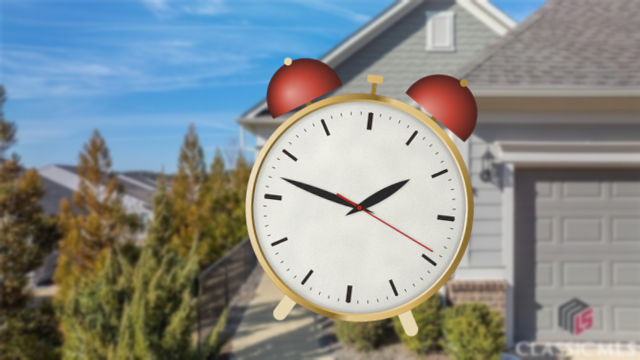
1:47:19
